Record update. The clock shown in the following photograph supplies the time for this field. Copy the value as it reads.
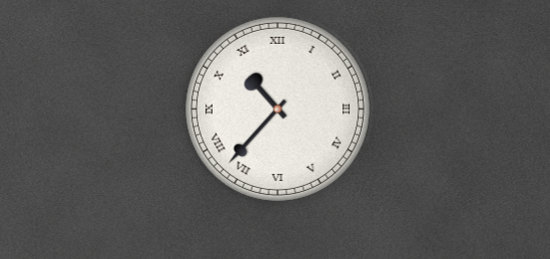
10:37
